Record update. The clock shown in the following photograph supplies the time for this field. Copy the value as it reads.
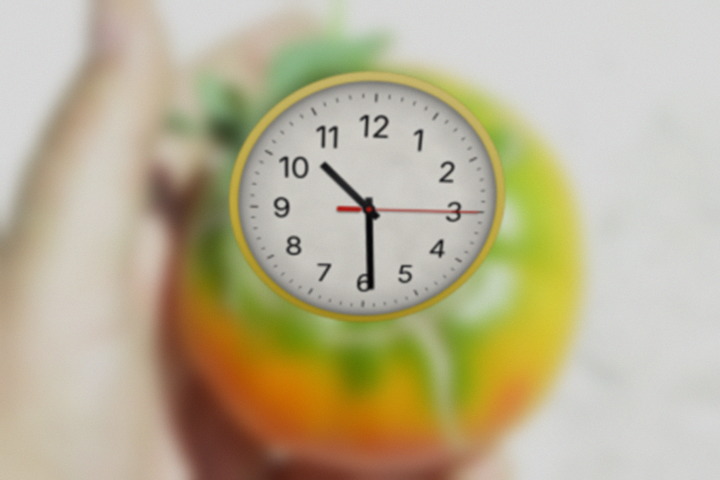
10:29:15
